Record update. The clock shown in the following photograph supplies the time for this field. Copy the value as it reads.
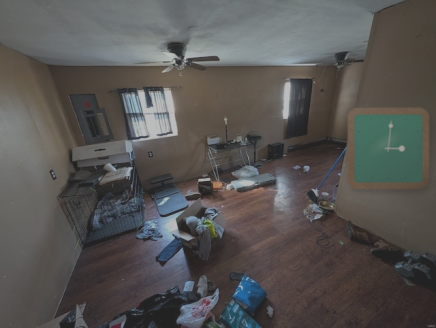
3:01
